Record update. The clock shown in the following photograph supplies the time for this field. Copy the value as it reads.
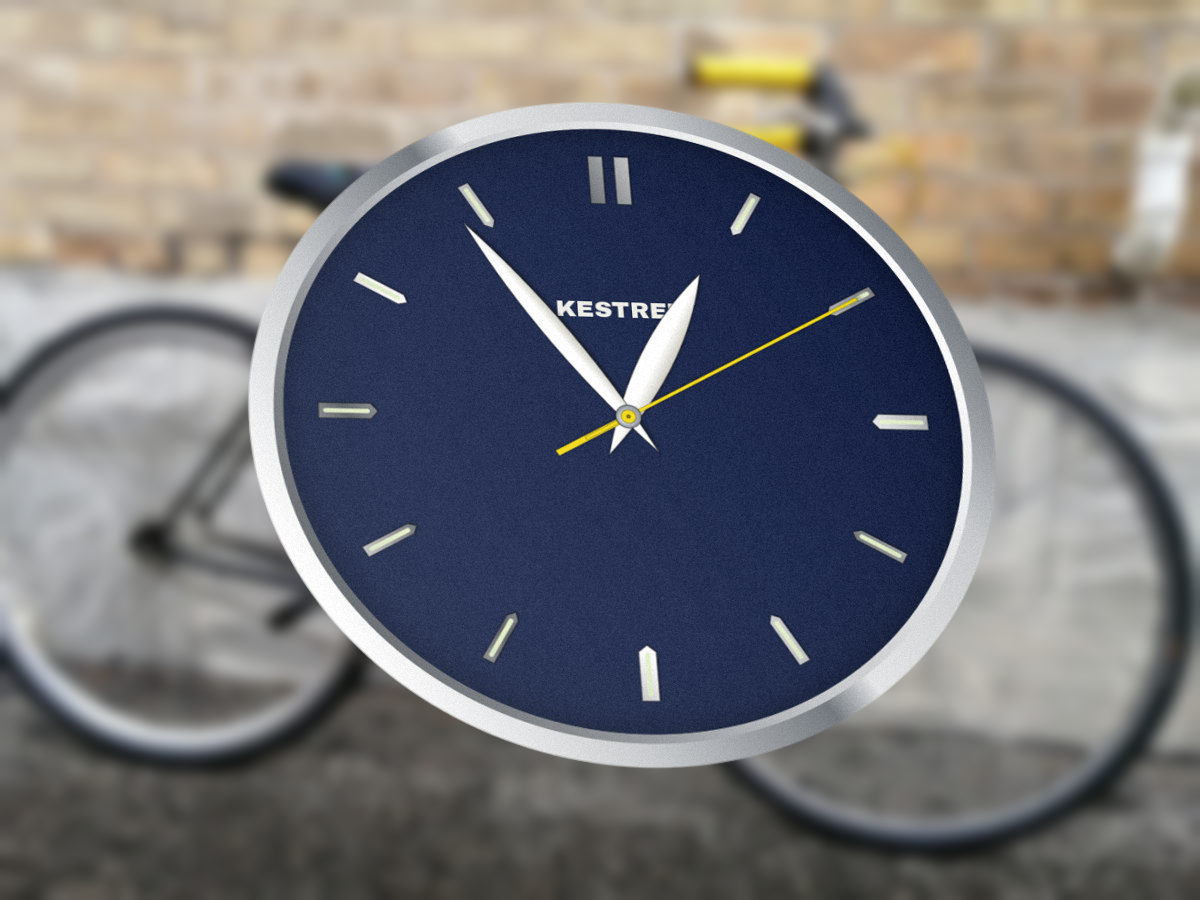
12:54:10
